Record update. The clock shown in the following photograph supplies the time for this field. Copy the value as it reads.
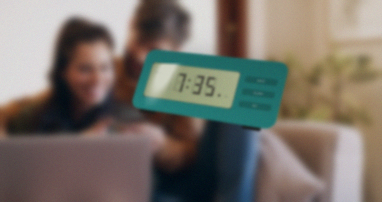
7:35
